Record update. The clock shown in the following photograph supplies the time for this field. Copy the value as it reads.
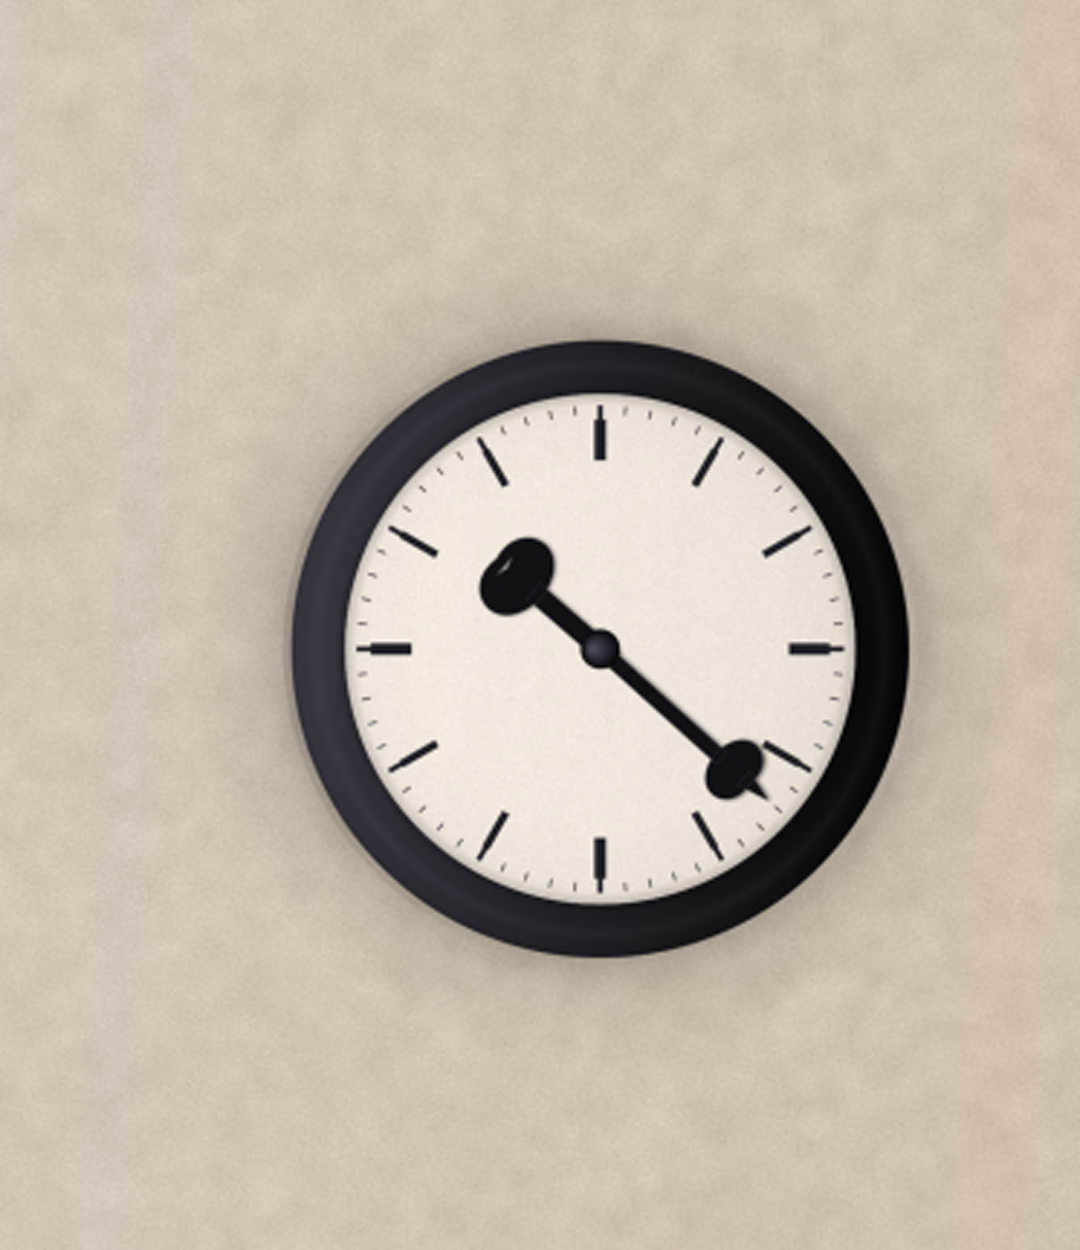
10:22
